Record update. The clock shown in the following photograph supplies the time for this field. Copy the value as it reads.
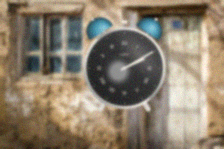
2:10
